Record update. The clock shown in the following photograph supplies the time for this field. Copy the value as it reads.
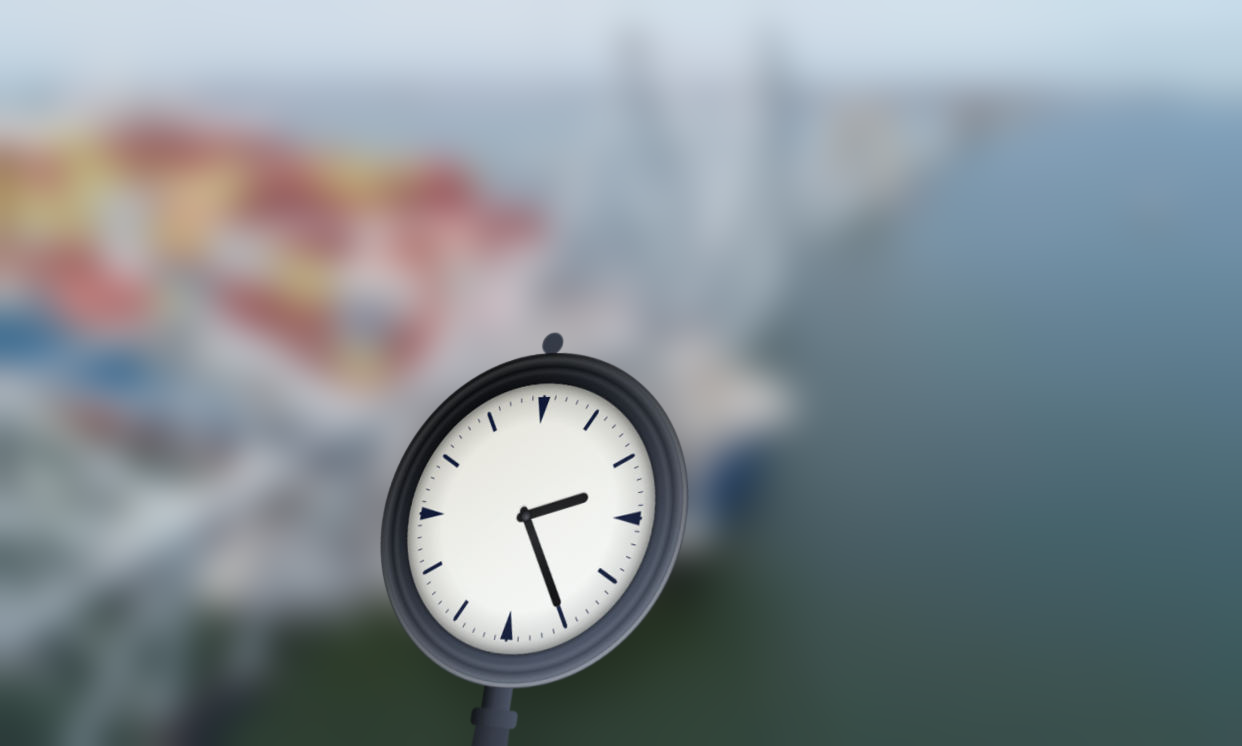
2:25
